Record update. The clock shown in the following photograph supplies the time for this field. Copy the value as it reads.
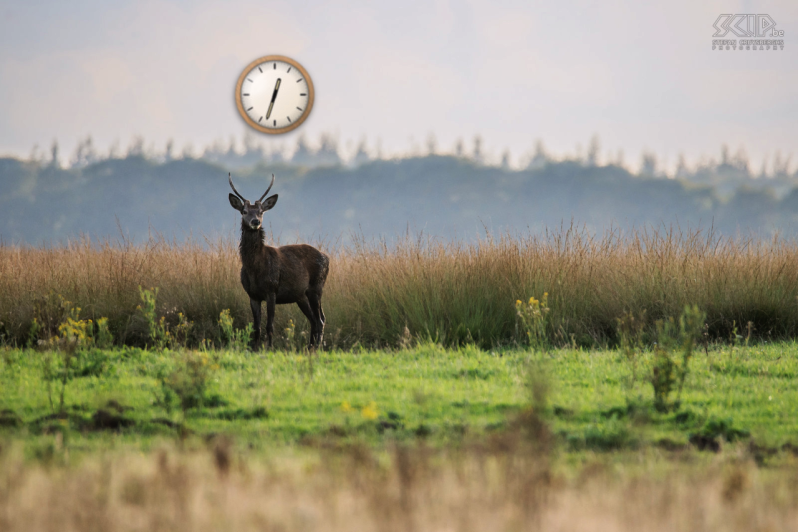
12:33
